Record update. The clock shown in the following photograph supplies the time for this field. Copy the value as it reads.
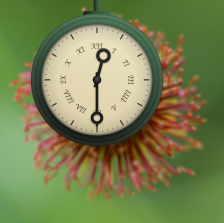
12:30
